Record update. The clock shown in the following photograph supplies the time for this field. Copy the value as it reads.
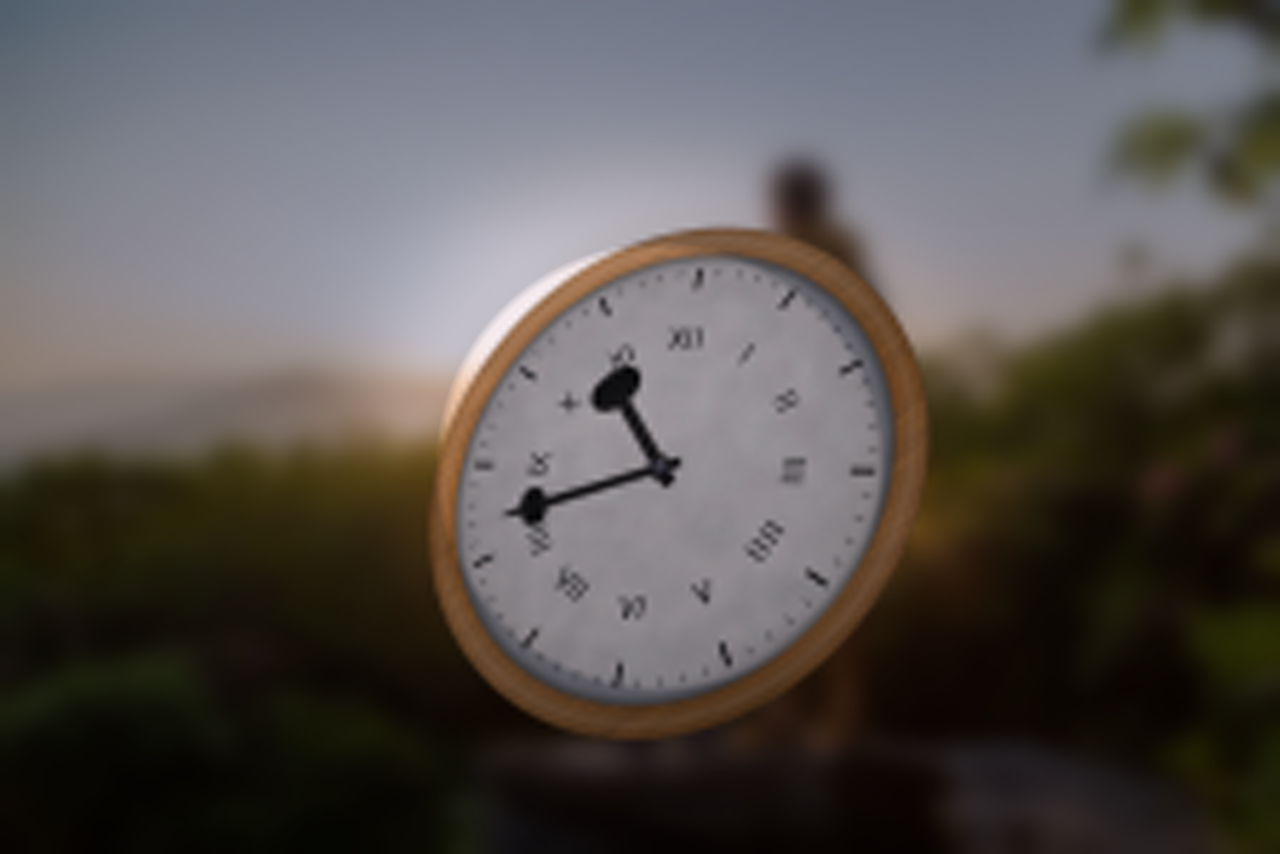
10:42
